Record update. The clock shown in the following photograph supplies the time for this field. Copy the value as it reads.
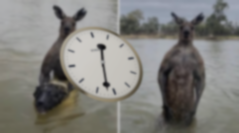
12:32
